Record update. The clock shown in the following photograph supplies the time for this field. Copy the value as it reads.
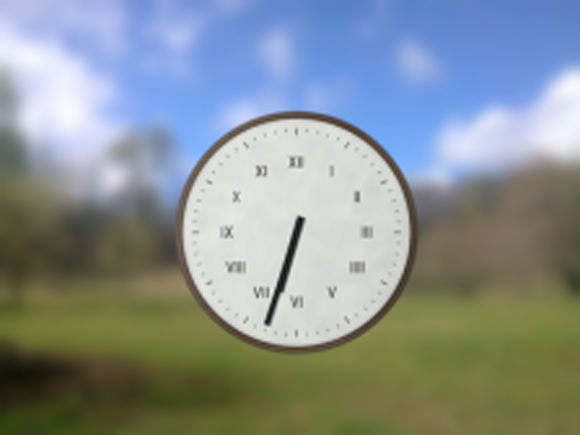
6:33
